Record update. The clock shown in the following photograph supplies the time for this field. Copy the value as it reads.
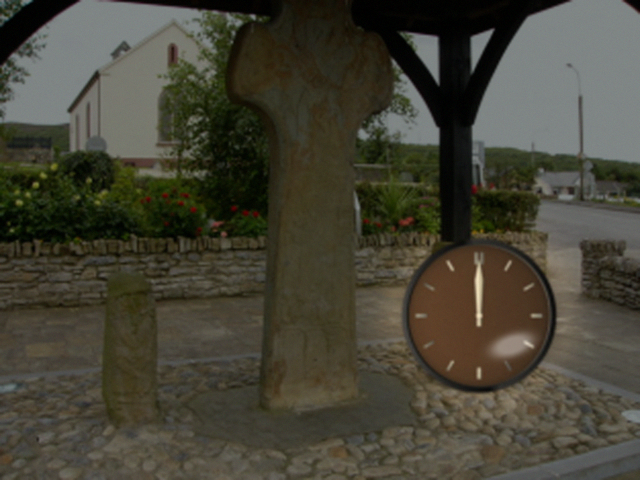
12:00
